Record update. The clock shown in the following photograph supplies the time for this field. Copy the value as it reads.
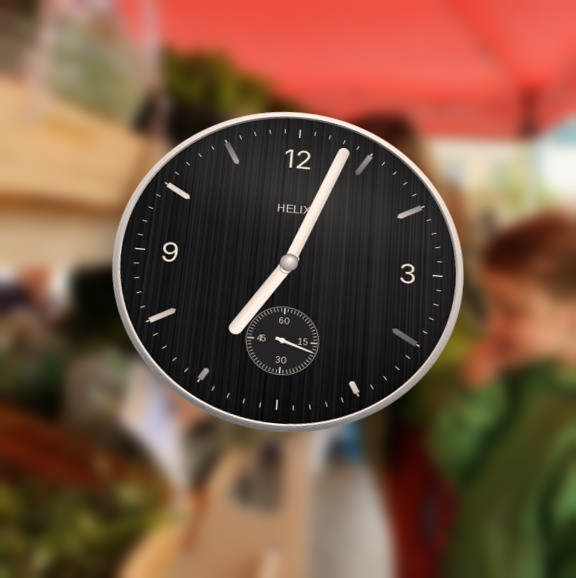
7:03:18
